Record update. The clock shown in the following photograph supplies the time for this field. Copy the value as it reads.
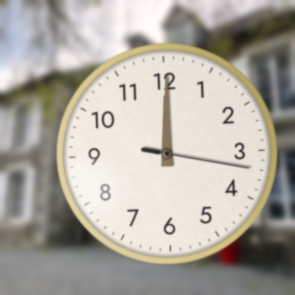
12:00:17
